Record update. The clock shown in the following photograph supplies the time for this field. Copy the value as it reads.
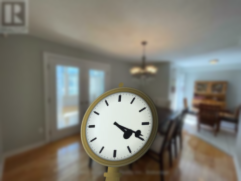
4:19
